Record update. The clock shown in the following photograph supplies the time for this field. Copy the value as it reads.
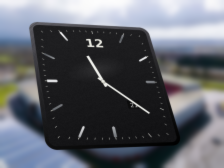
11:22
